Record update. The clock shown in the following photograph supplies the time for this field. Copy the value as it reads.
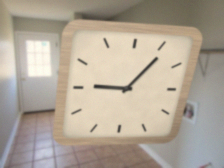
9:06
